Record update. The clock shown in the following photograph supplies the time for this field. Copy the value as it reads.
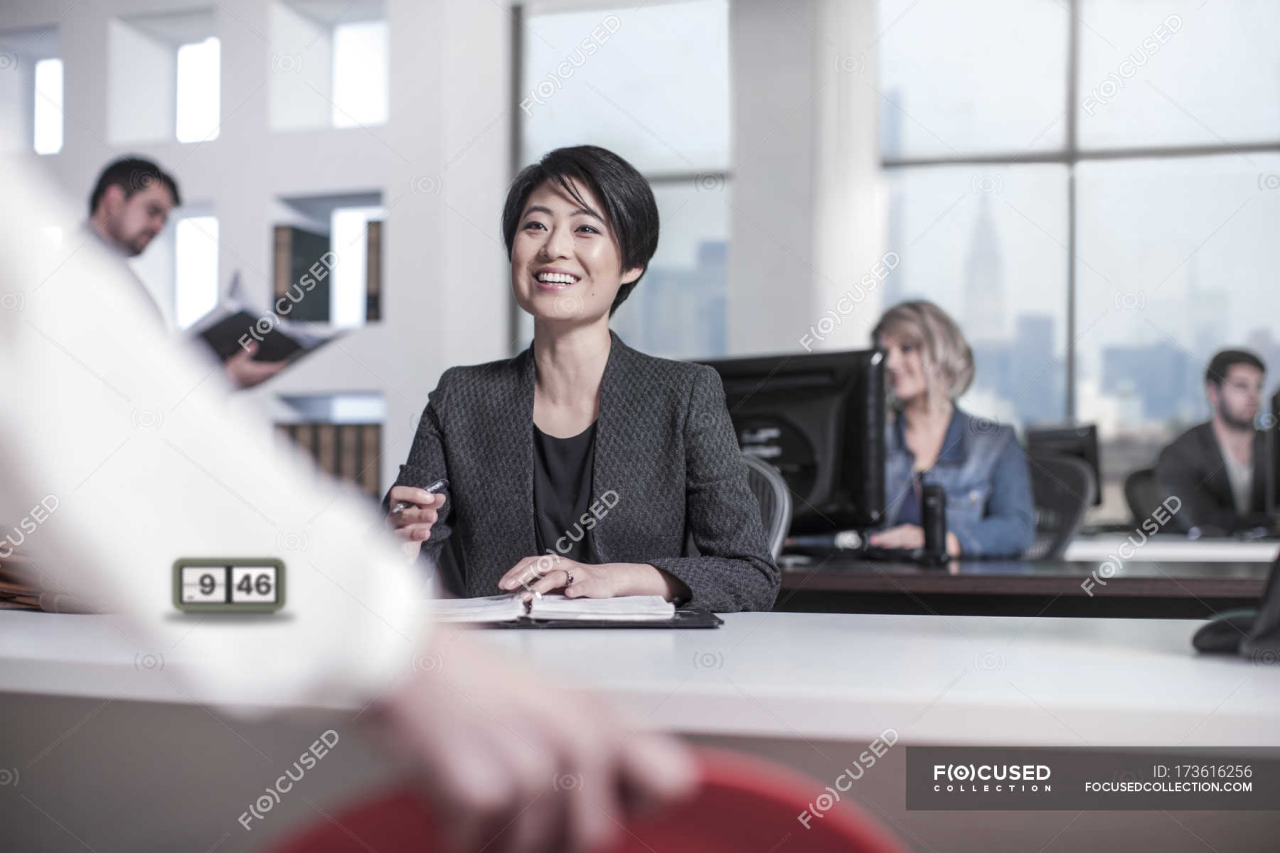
9:46
